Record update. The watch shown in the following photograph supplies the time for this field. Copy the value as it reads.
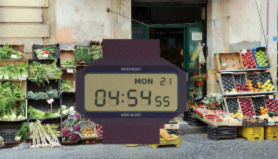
4:54:55
